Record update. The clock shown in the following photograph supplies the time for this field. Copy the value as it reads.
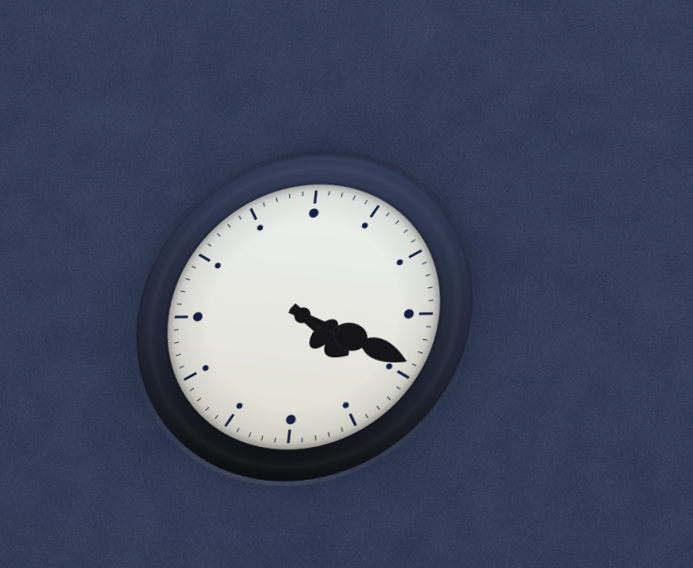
4:19
